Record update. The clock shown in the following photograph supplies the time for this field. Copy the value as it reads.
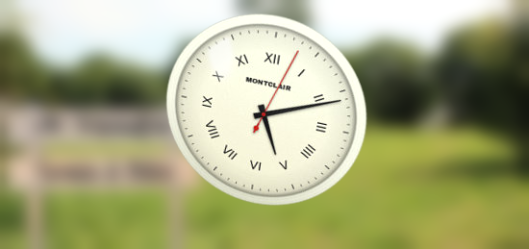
5:11:03
